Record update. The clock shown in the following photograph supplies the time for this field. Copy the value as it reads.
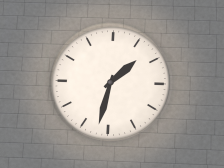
1:32
